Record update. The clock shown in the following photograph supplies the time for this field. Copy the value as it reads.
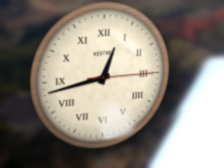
12:43:15
